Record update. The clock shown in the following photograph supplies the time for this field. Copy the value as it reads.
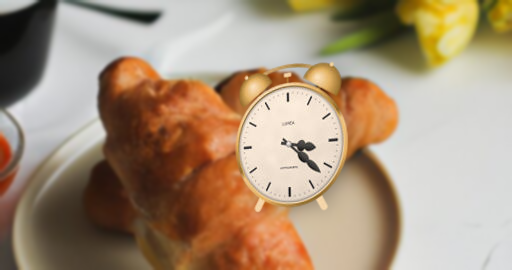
3:22
